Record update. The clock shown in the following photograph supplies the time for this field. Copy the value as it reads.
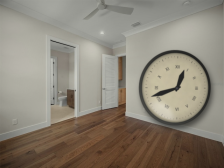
12:42
